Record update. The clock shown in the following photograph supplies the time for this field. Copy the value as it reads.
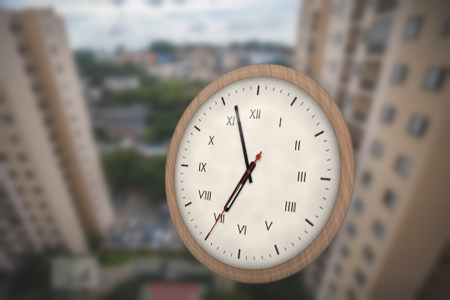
6:56:35
